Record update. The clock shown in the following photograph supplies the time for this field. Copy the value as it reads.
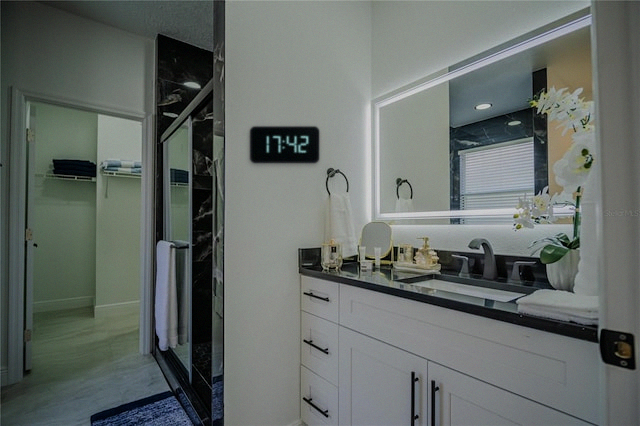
17:42
